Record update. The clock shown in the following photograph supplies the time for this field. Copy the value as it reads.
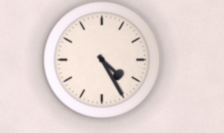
4:25
